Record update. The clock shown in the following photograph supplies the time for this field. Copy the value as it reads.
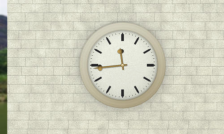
11:44
